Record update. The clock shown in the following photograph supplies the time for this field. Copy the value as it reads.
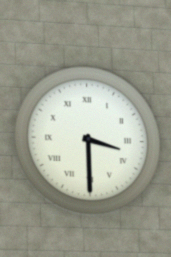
3:30
